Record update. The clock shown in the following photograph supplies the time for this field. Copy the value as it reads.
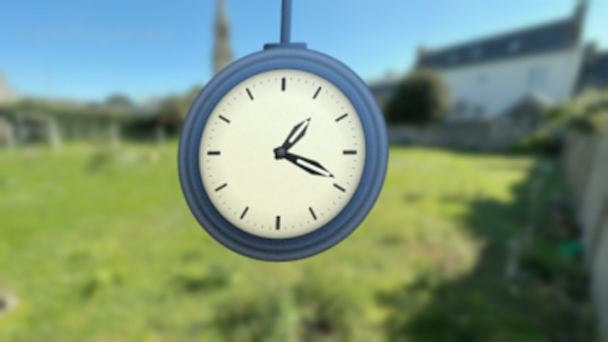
1:19
